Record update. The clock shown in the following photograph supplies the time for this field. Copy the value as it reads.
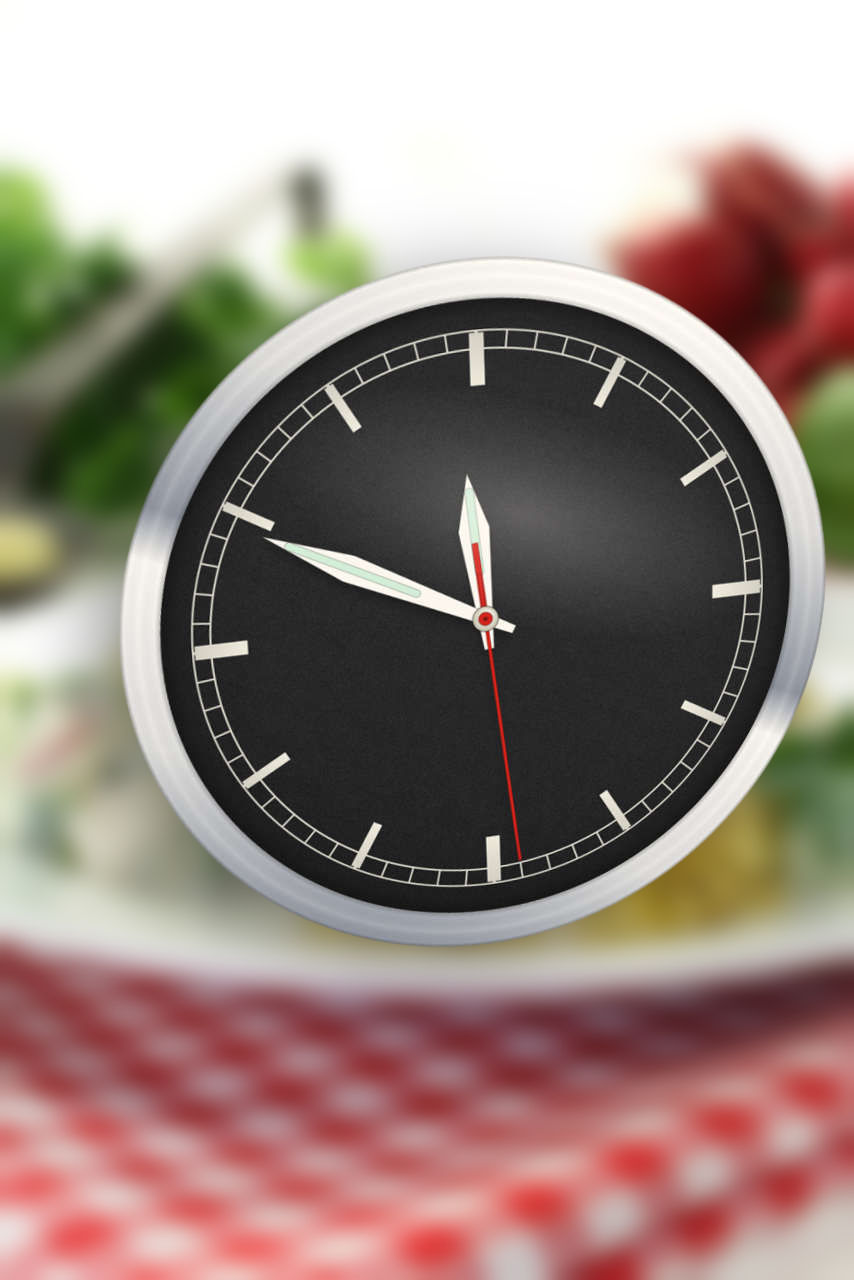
11:49:29
